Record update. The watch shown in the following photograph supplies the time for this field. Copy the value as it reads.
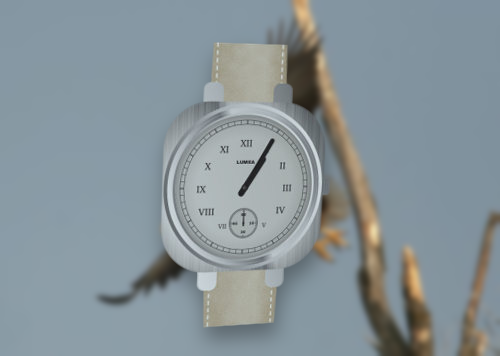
1:05
